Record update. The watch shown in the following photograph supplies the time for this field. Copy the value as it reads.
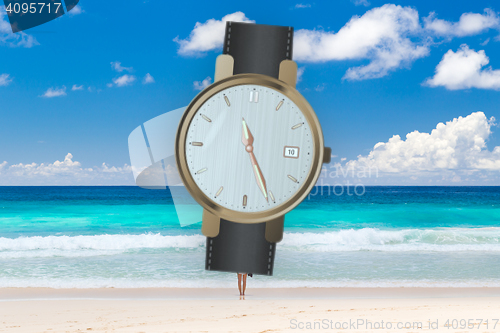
11:26
